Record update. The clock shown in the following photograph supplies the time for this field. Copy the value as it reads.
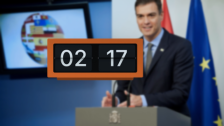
2:17
